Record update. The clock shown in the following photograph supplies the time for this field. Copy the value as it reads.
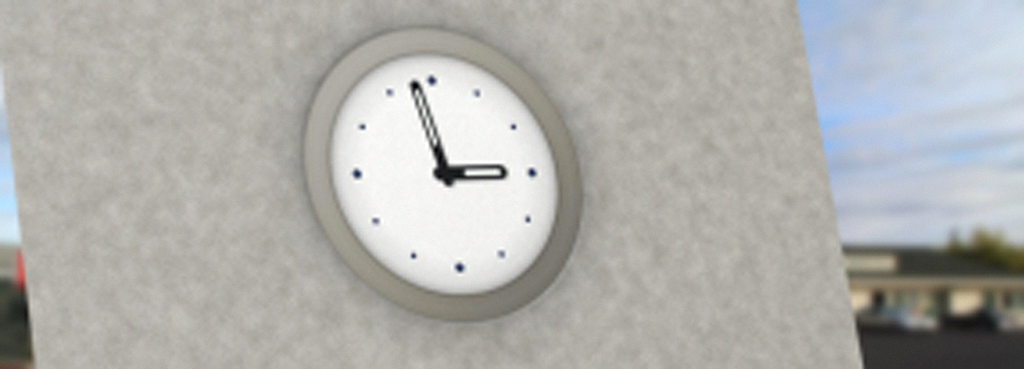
2:58
